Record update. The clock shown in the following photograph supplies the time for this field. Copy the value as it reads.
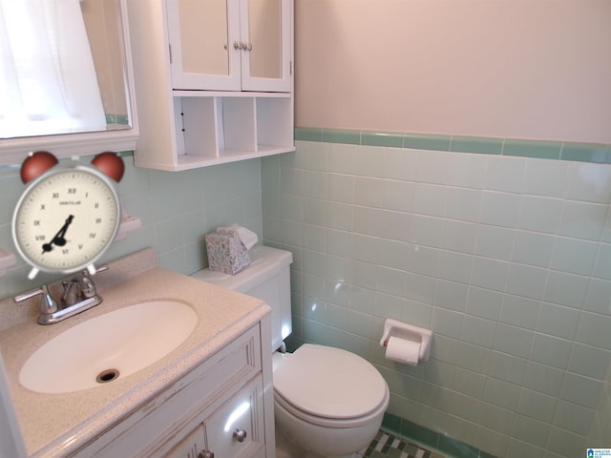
6:36
